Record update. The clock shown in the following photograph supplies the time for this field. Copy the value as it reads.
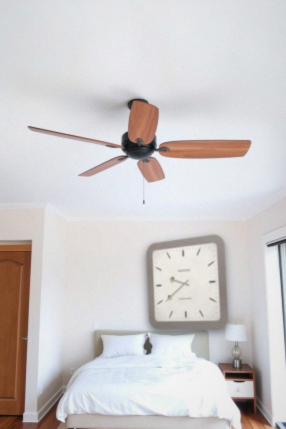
9:39
